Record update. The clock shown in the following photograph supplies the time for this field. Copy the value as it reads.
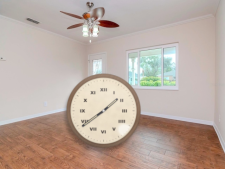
1:39
